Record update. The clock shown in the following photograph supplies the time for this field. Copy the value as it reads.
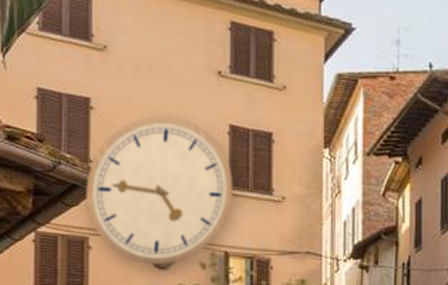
4:46
